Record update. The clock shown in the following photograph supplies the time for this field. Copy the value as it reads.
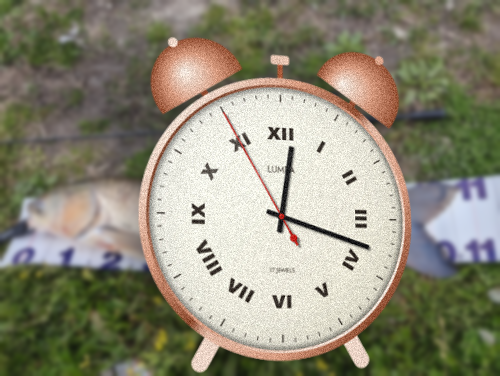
12:17:55
